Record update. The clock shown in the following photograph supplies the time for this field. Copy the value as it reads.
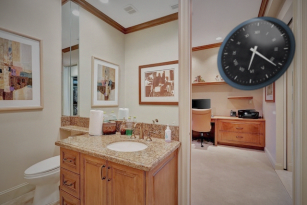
6:21
